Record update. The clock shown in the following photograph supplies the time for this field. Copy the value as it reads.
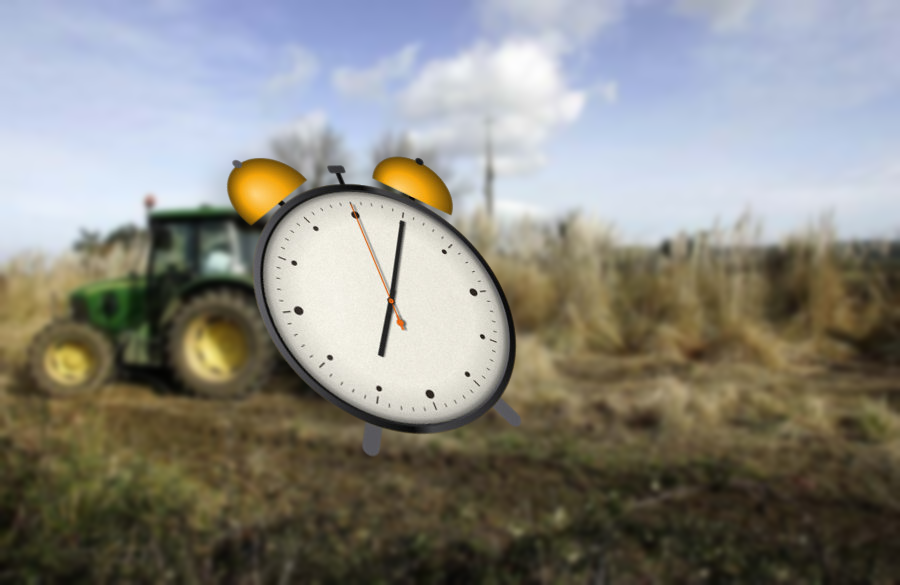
7:05:00
